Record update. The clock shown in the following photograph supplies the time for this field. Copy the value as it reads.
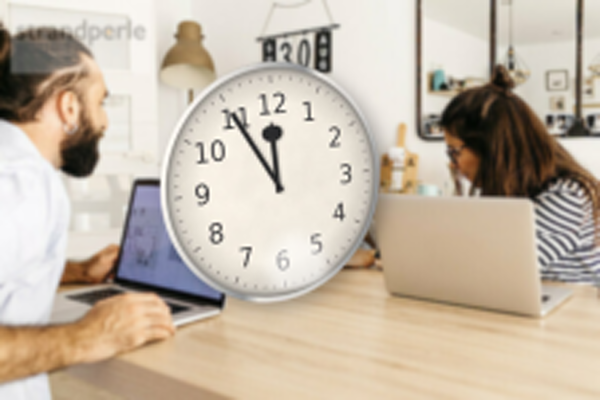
11:55
